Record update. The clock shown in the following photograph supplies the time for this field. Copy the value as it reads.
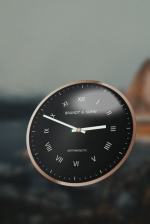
2:49
